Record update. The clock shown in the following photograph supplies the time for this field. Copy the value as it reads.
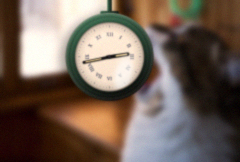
2:43
